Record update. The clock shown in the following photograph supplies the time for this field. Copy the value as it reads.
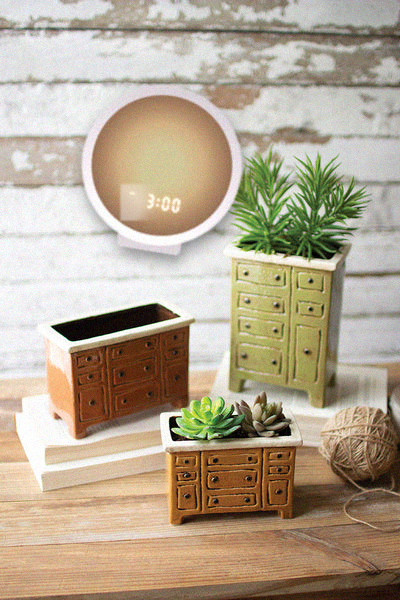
3:00
